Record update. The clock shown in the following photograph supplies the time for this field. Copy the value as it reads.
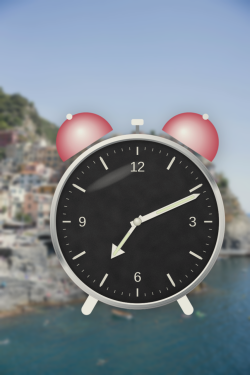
7:11
